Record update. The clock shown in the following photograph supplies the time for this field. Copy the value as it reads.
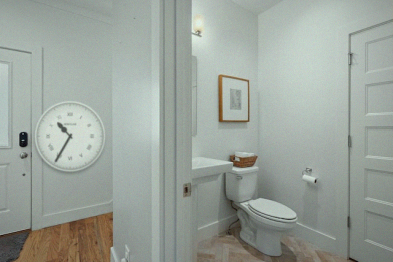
10:35
